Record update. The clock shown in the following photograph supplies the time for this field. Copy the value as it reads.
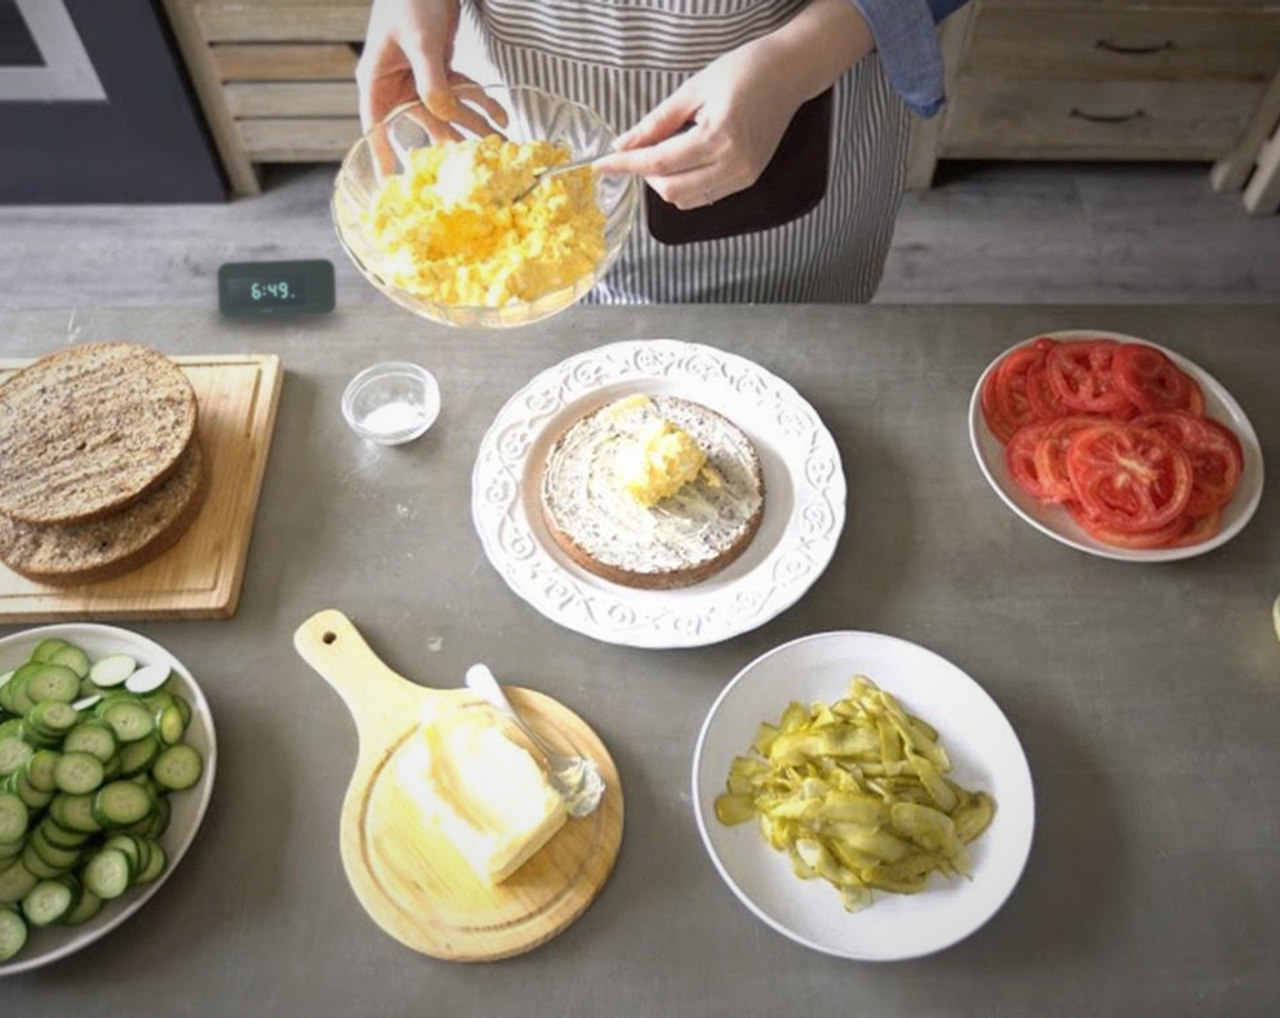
6:49
